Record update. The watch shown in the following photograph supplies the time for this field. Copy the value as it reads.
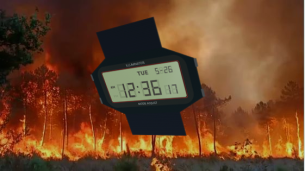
12:36:17
